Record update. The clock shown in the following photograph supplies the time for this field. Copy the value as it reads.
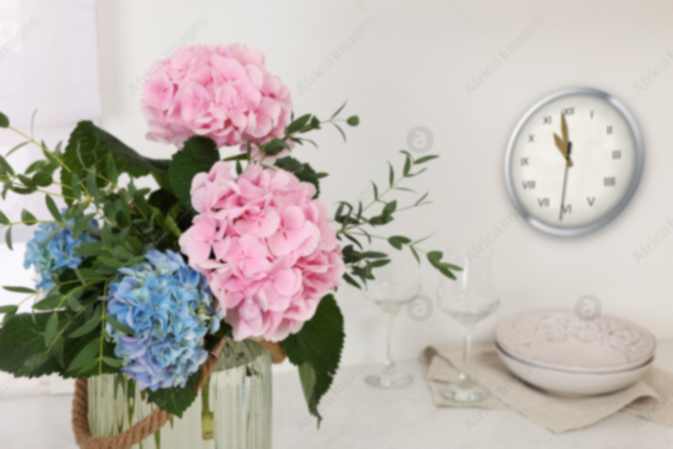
10:58:31
